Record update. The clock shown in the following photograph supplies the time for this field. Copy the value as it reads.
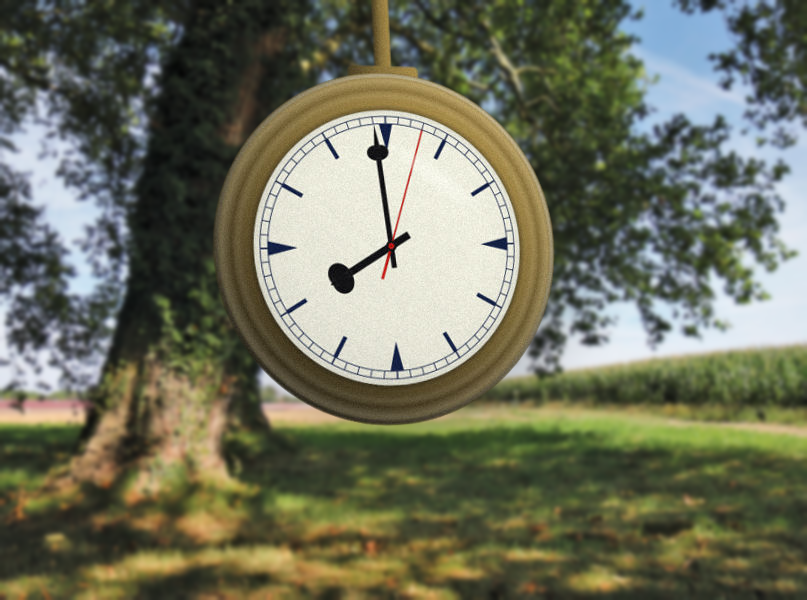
7:59:03
